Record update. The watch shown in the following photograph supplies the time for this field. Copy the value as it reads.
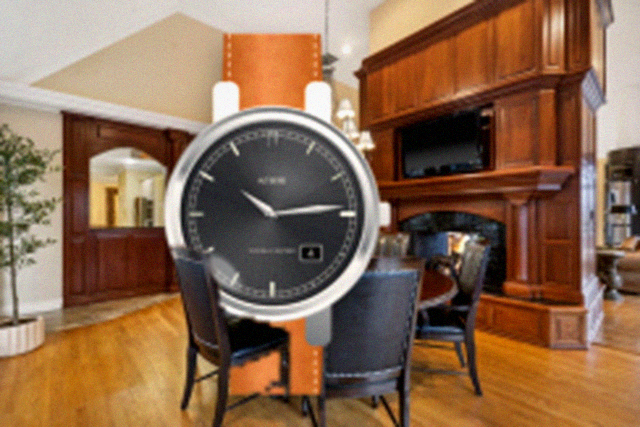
10:14
